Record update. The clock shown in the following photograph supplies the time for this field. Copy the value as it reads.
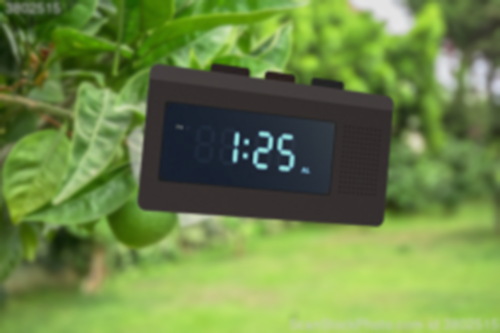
1:25
